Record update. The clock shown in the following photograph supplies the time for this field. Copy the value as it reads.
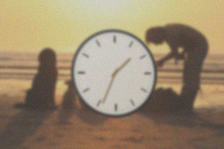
1:34
